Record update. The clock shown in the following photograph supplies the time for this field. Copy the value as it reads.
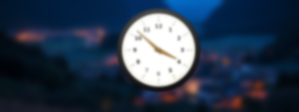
3:52
